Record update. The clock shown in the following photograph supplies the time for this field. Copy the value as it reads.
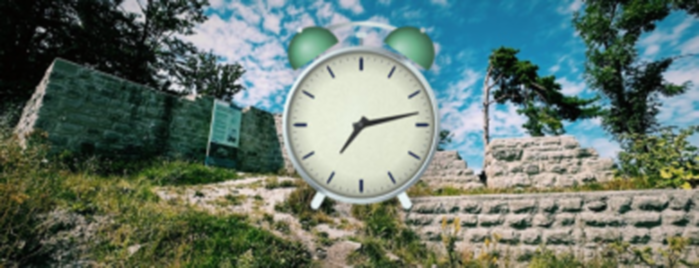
7:13
